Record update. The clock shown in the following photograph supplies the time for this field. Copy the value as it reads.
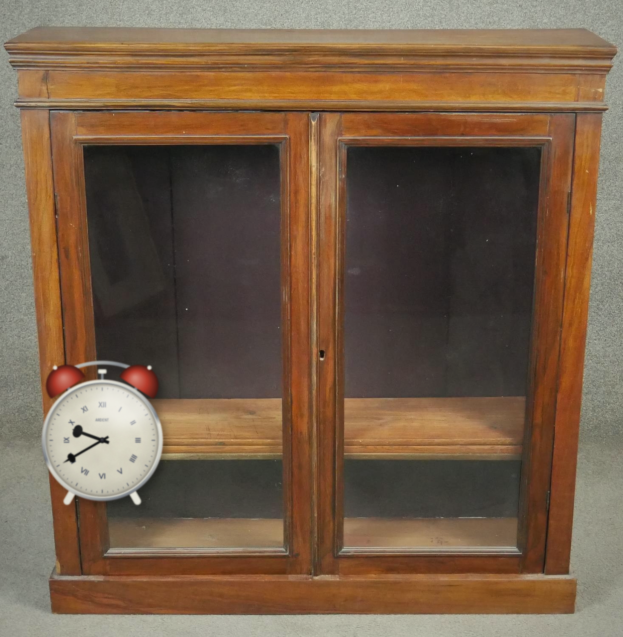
9:40
